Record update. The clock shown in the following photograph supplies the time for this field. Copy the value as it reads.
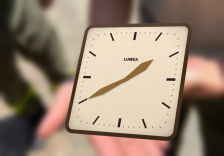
1:40
